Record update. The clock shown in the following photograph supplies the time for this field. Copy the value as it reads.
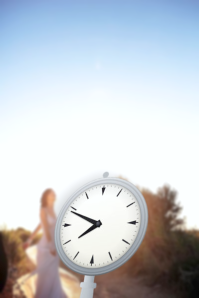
7:49
